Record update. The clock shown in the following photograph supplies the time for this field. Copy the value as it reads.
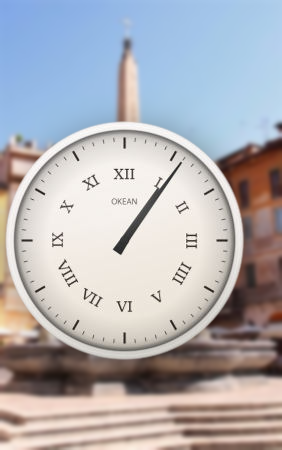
1:06
